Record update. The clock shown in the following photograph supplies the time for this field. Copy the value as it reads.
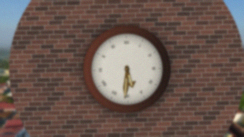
5:31
